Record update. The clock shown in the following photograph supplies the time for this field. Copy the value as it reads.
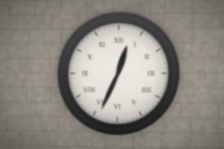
12:34
